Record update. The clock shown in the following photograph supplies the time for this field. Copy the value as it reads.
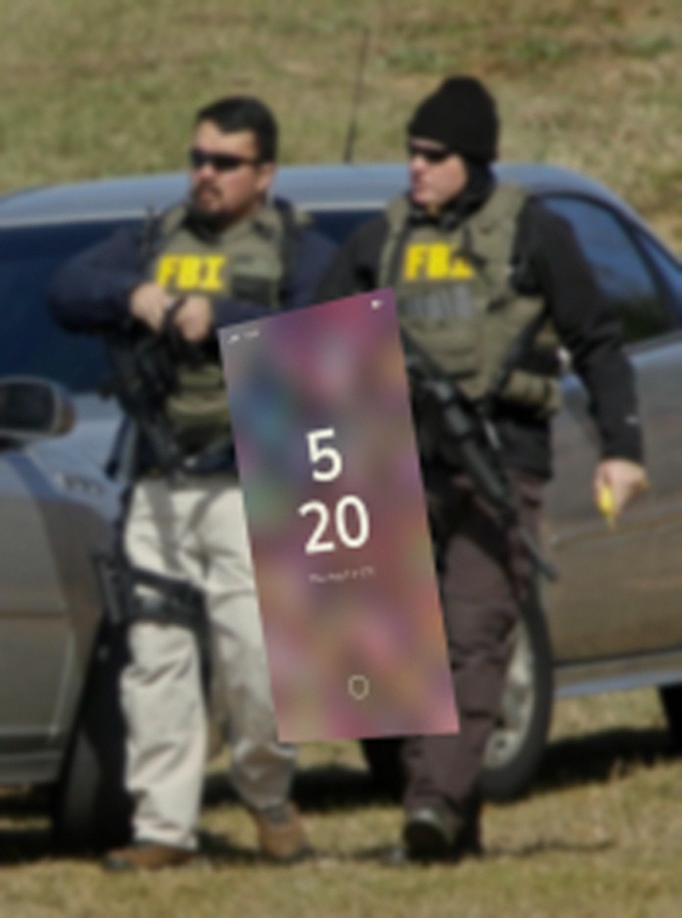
5:20
